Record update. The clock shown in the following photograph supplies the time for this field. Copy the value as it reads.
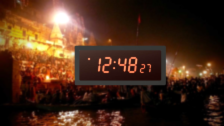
12:48:27
